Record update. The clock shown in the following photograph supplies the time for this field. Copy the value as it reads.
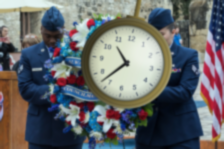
10:37
